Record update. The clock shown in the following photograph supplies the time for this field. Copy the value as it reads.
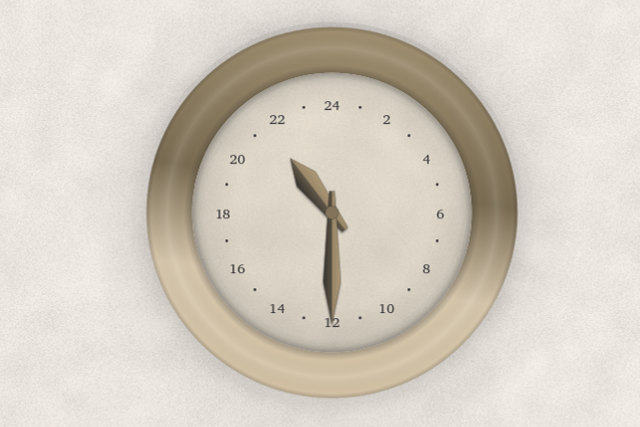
21:30
